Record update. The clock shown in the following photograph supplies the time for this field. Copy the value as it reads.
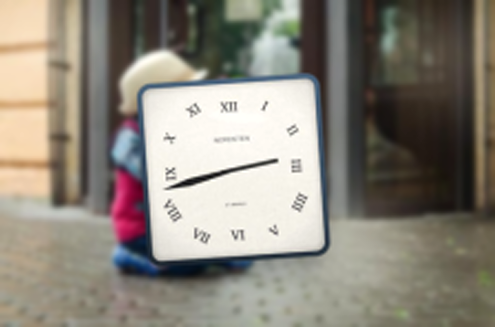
2:43
